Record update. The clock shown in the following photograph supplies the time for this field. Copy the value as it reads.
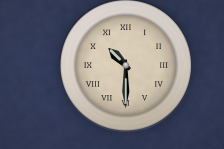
10:30
